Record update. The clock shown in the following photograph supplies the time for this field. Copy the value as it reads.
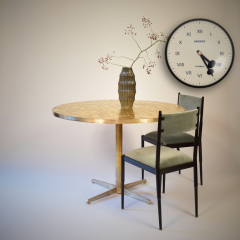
4:25
